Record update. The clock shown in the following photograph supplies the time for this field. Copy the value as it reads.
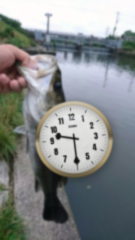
9:30
